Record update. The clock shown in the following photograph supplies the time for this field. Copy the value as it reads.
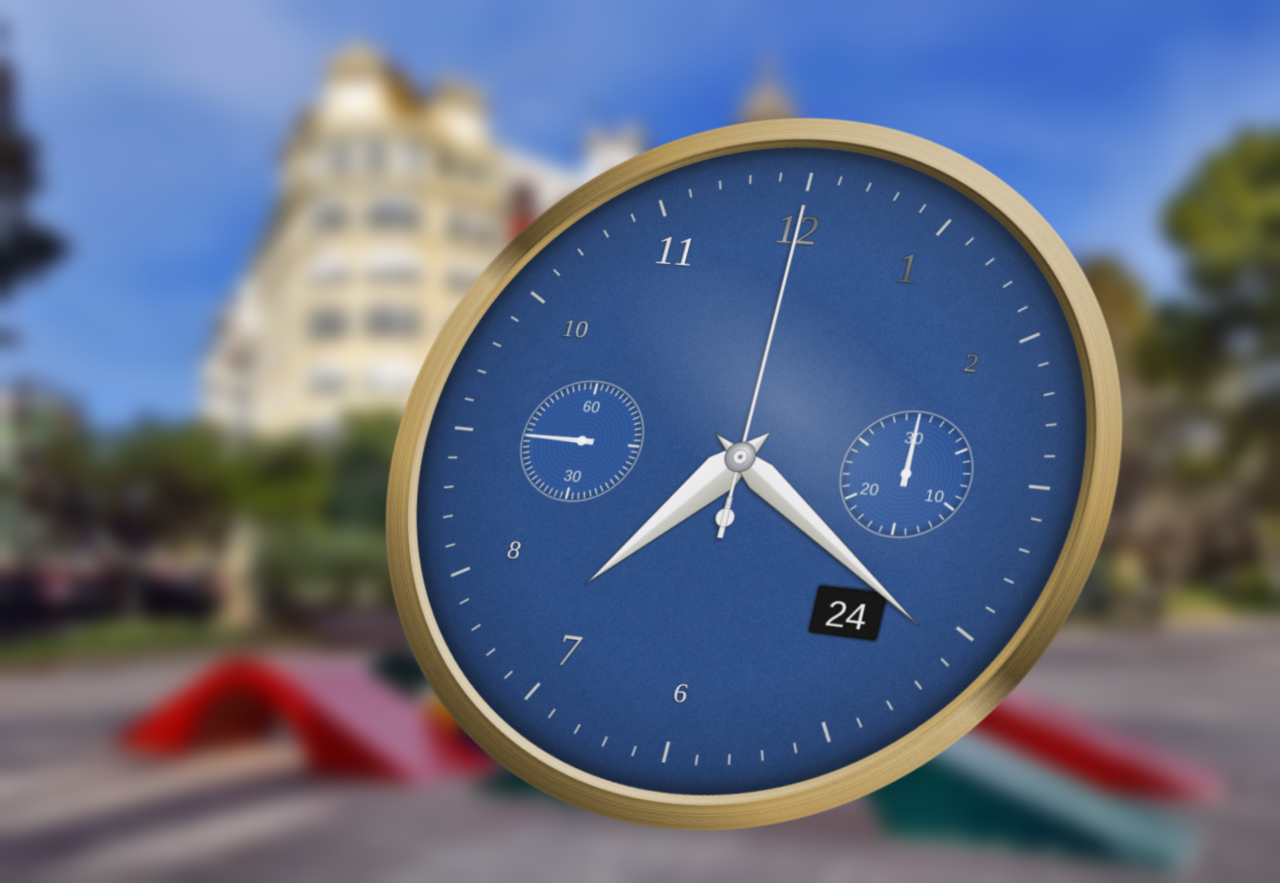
7:20:45
